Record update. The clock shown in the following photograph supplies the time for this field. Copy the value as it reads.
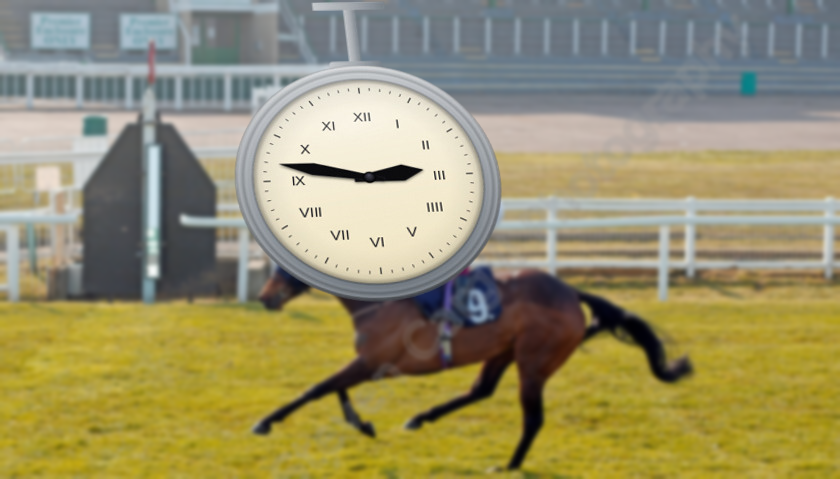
2:47
